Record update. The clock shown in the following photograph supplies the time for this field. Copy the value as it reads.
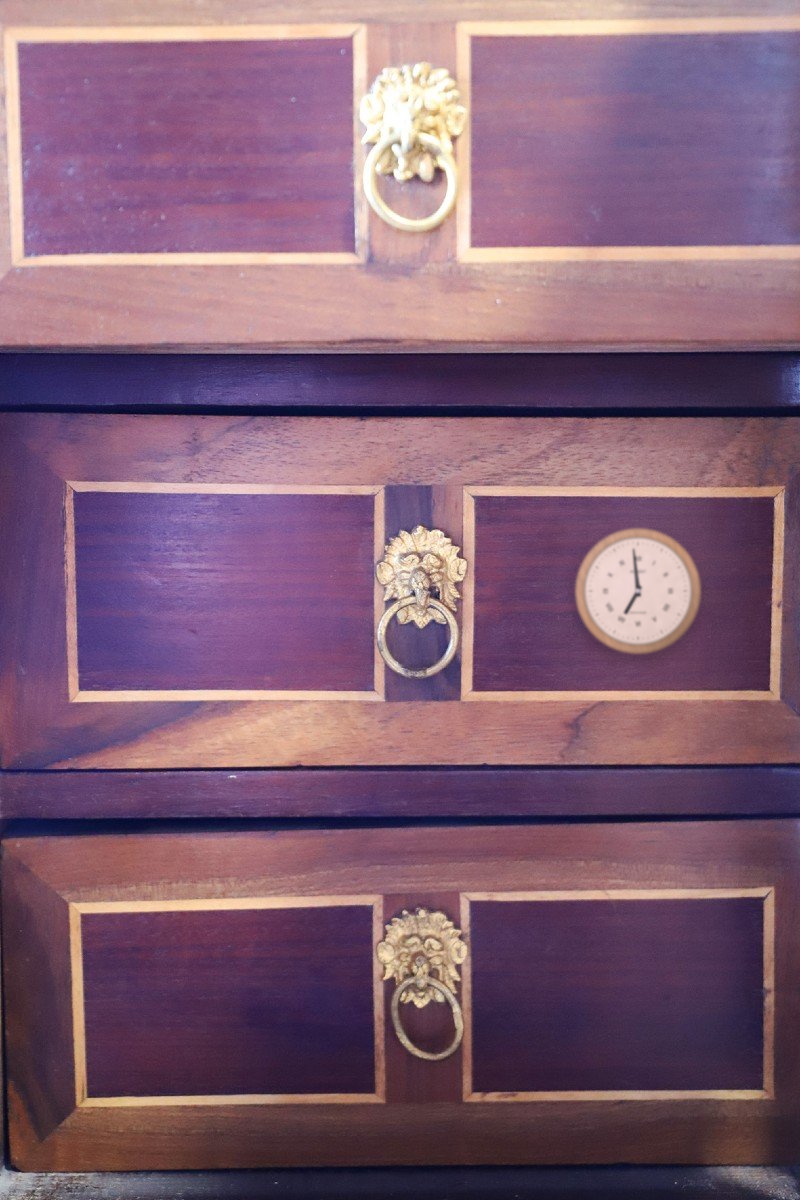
6:59
